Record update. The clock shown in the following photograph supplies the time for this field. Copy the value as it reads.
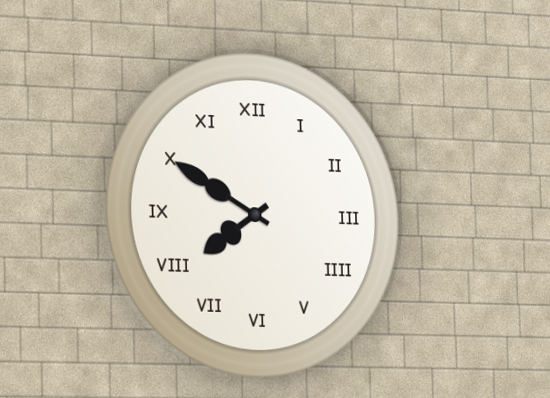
7:50
